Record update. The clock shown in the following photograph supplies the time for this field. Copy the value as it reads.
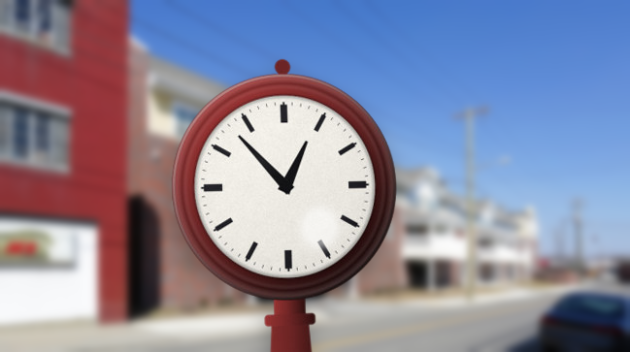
12:53
